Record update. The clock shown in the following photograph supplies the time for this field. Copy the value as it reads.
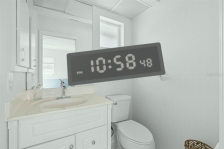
10:58:48
